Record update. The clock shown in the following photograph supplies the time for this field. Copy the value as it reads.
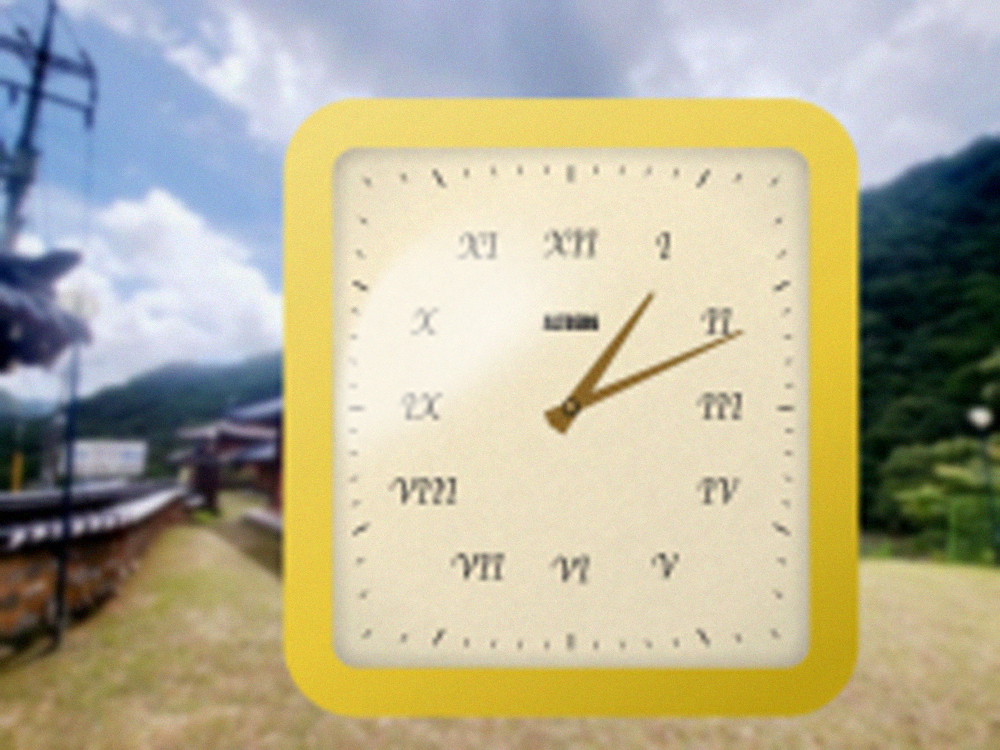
1:11
